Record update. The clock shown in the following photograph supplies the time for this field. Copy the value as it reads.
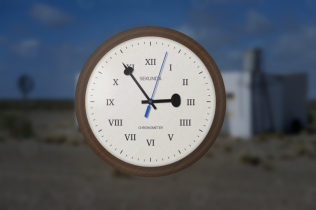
2:54:03
